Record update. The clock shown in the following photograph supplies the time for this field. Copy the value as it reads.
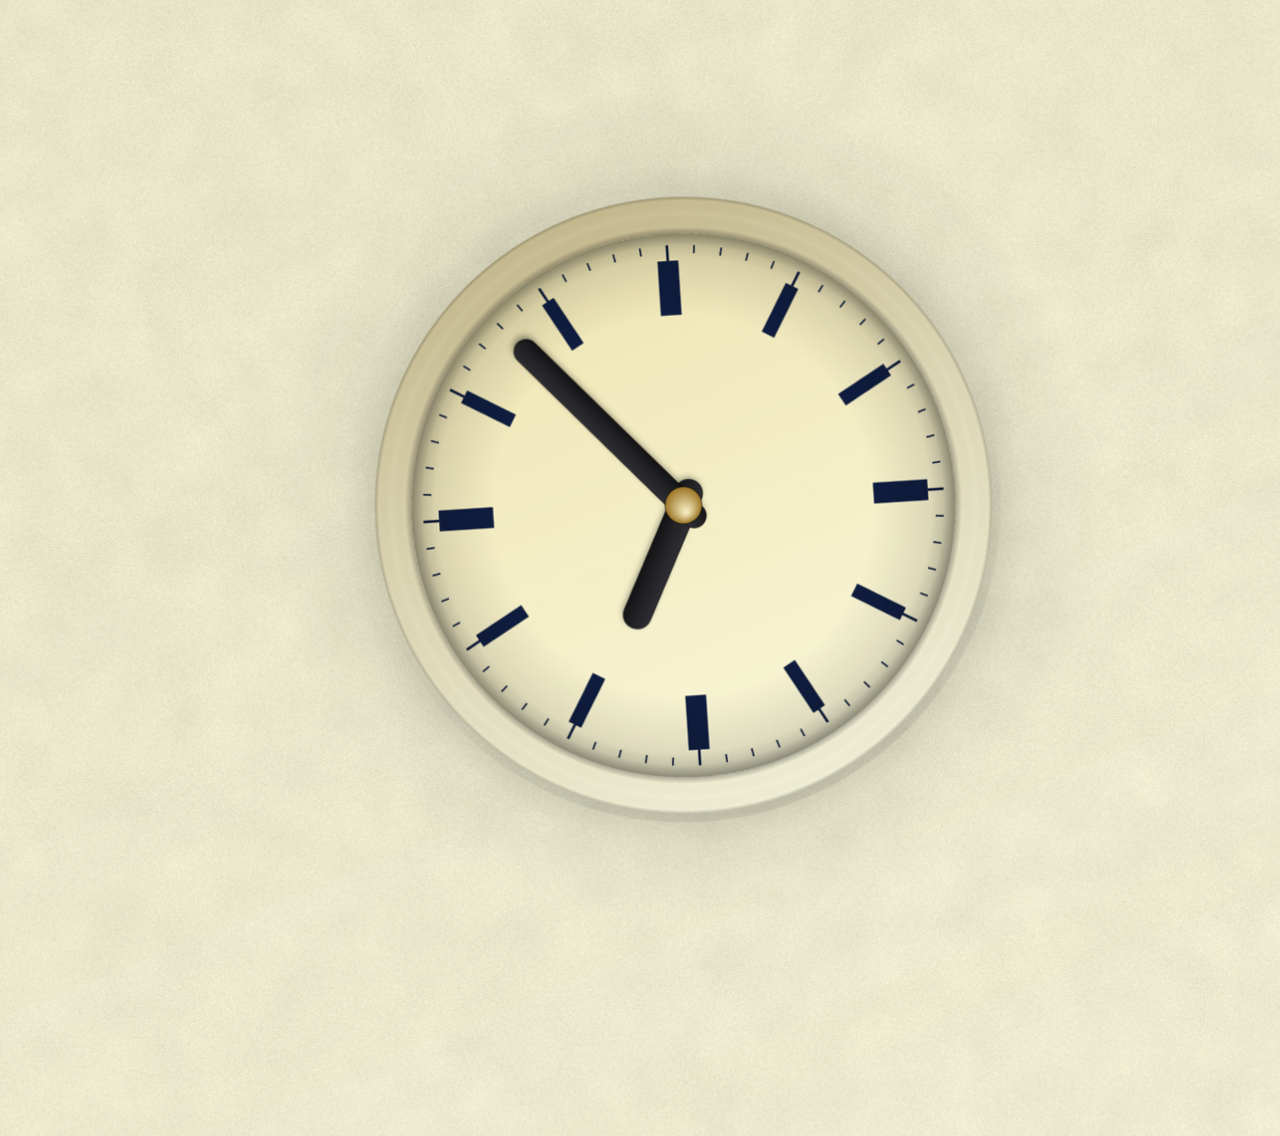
6:53
